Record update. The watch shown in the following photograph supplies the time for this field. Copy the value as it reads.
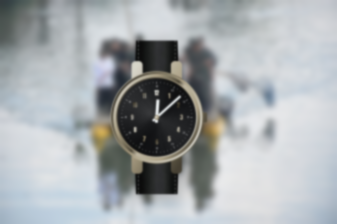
12:08
